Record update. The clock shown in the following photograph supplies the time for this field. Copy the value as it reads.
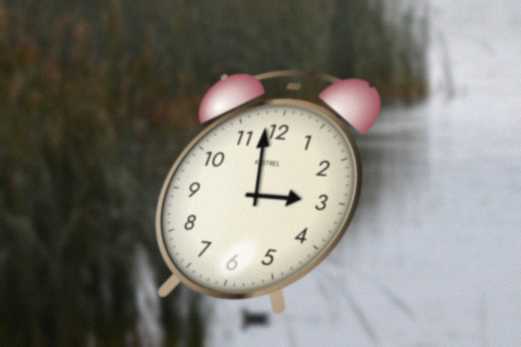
2:58
